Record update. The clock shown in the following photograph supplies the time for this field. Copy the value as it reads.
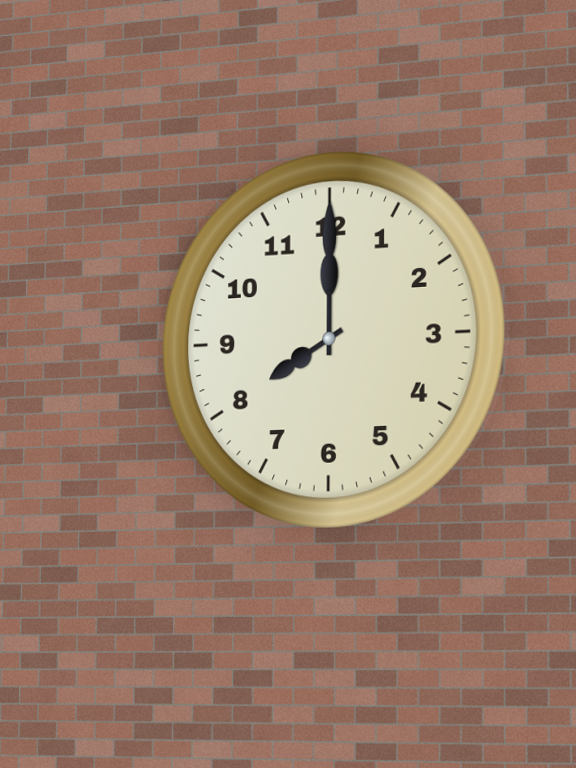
8:00
